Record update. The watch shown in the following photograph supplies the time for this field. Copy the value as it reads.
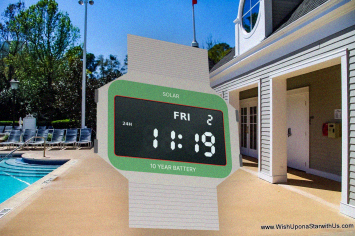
11:19
